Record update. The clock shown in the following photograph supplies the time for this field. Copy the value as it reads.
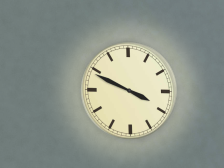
3:49
